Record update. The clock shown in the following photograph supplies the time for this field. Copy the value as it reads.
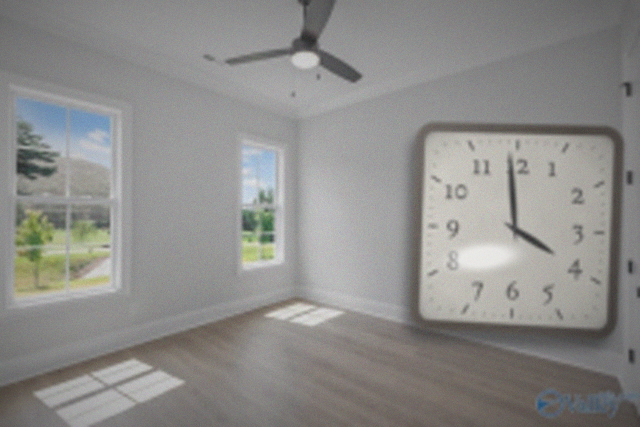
3:59
